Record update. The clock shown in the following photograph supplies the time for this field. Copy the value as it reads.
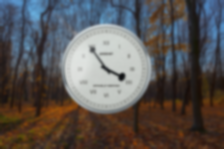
3:54
